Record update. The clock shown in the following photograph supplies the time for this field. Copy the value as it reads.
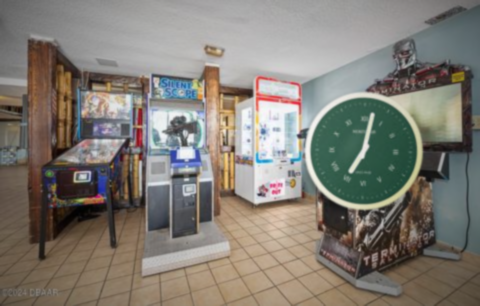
7:02
